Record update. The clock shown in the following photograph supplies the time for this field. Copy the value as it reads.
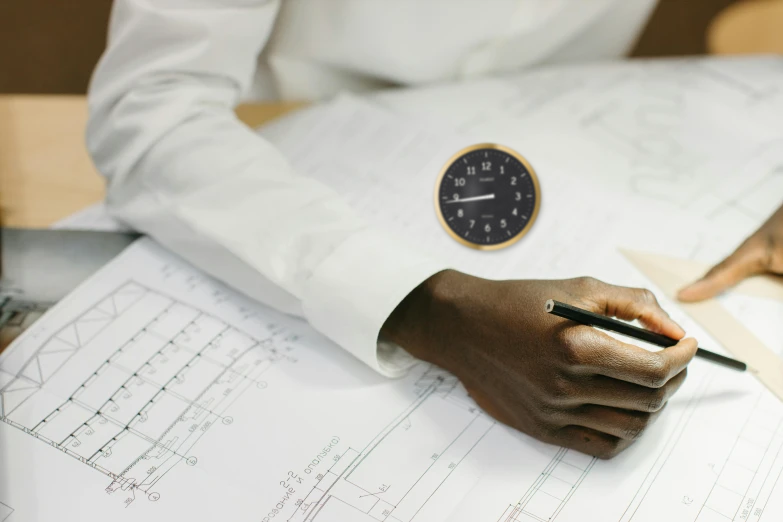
8:44
